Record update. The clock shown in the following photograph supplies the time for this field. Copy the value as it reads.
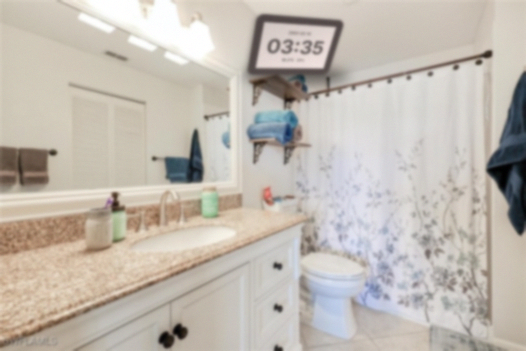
3:35
